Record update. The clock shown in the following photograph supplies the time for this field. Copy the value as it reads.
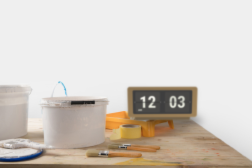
12:03
